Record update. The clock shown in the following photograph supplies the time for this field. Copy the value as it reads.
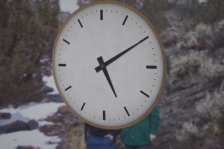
5:10
